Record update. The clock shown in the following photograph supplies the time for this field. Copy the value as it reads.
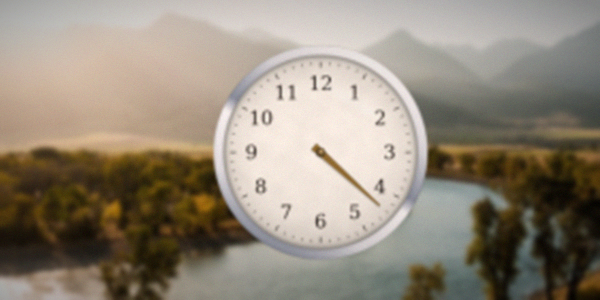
4:22
